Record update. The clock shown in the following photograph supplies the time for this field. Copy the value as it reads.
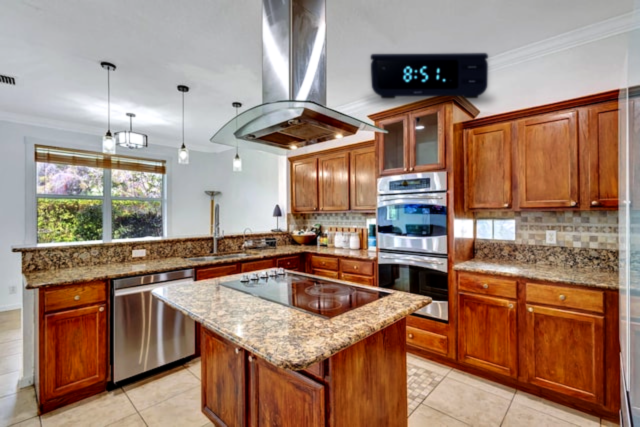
8:51
